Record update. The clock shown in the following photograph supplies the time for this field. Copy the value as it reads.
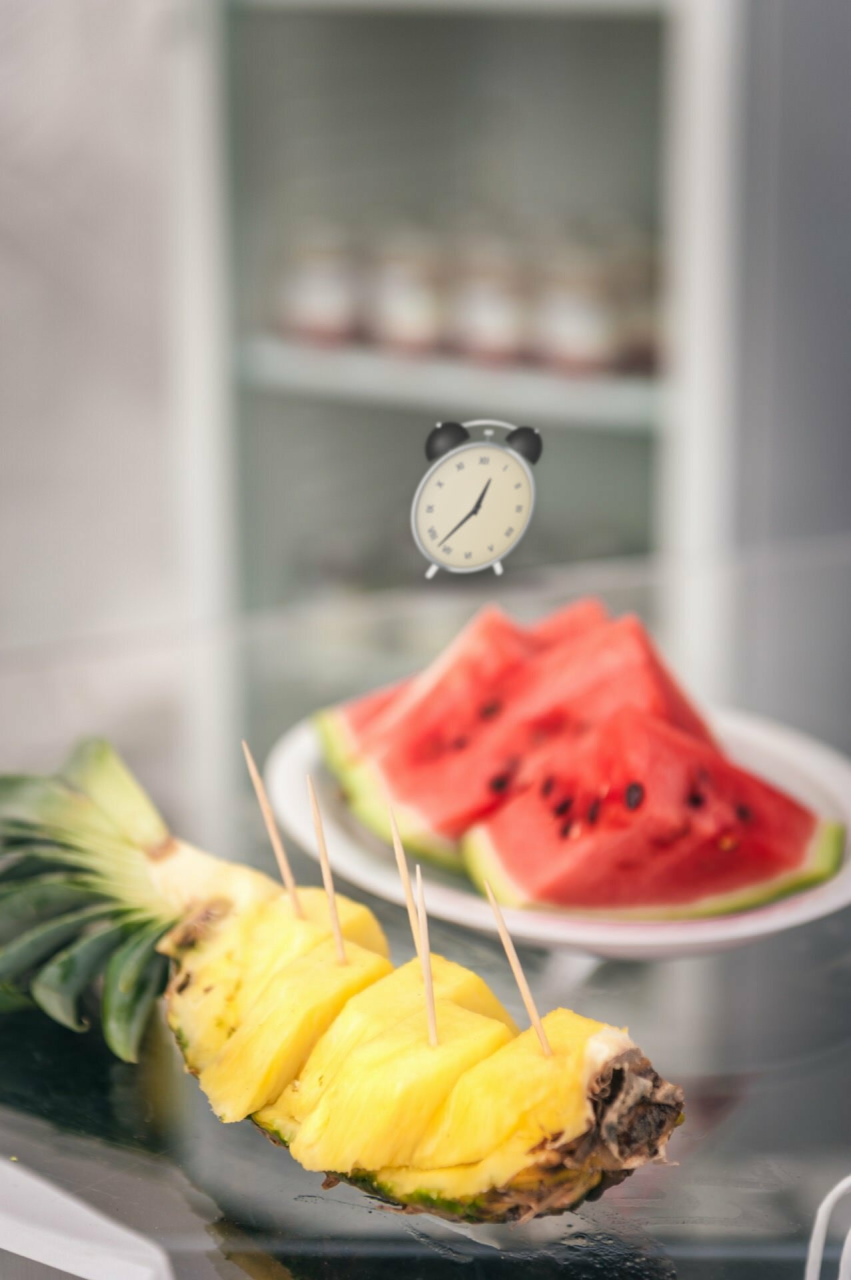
12:37
